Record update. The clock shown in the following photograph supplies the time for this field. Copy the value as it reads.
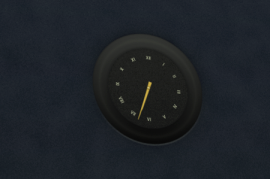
6:33
